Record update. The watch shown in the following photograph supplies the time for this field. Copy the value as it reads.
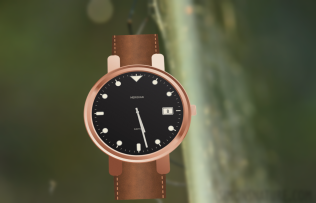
5:28
